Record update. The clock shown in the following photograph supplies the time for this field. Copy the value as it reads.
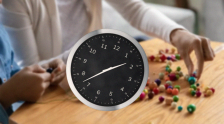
1:37
